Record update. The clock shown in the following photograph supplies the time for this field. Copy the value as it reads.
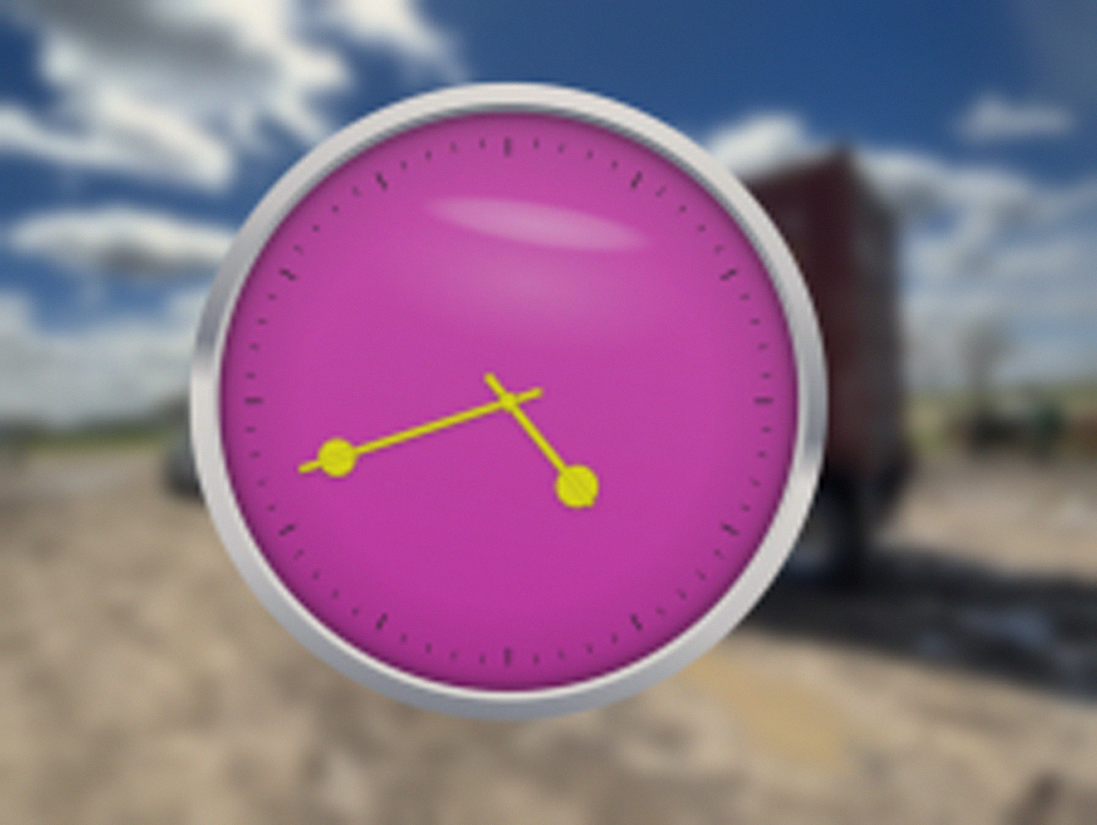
4:42
